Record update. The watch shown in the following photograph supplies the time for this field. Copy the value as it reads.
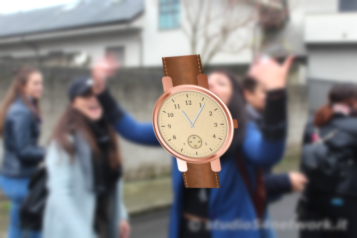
11:06
